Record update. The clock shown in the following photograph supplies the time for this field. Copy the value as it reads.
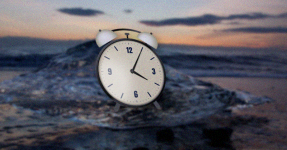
4:05
